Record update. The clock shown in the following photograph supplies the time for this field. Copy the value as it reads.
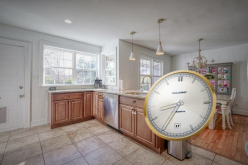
8:35
